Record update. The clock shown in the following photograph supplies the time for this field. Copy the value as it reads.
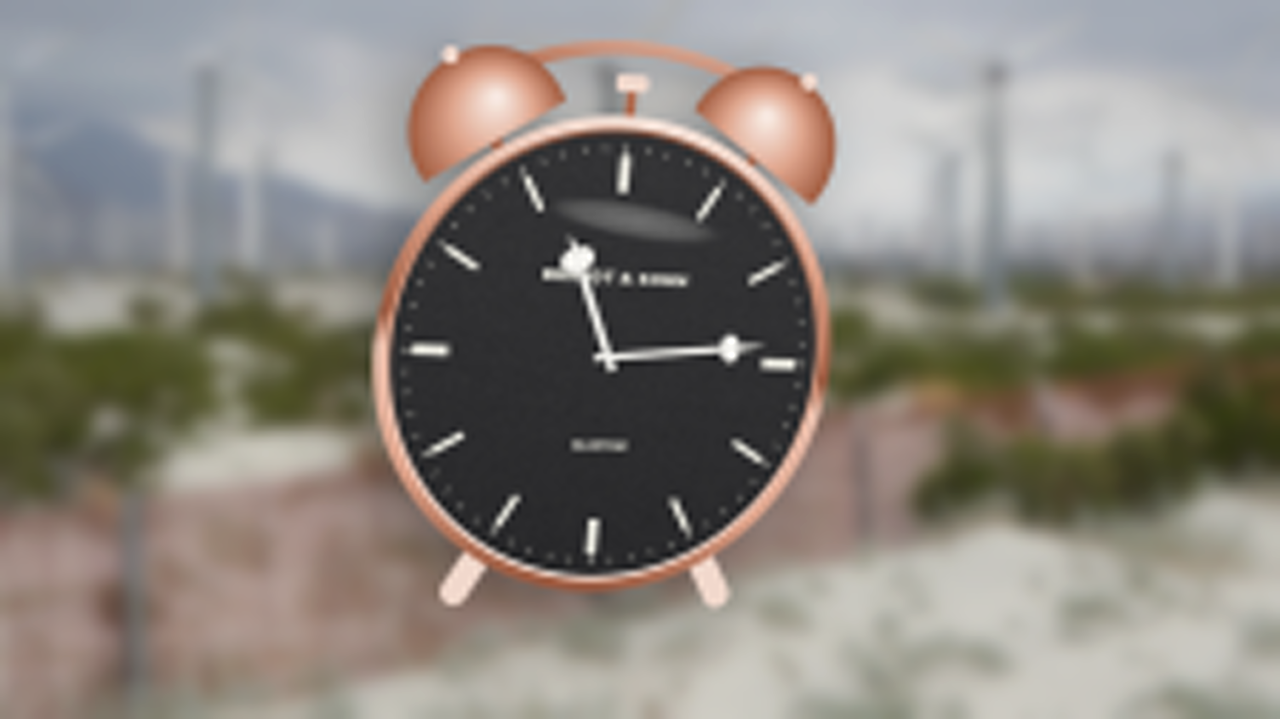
11:14
